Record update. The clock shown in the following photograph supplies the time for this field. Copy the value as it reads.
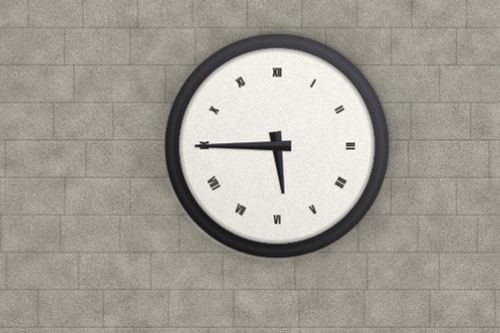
5:45
